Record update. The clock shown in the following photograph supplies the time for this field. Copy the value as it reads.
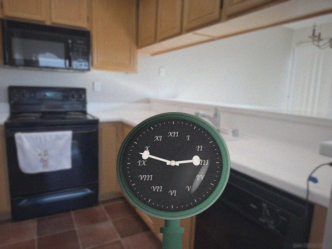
2:48
